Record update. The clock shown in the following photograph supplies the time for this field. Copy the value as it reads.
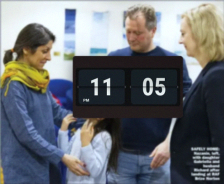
11:05
